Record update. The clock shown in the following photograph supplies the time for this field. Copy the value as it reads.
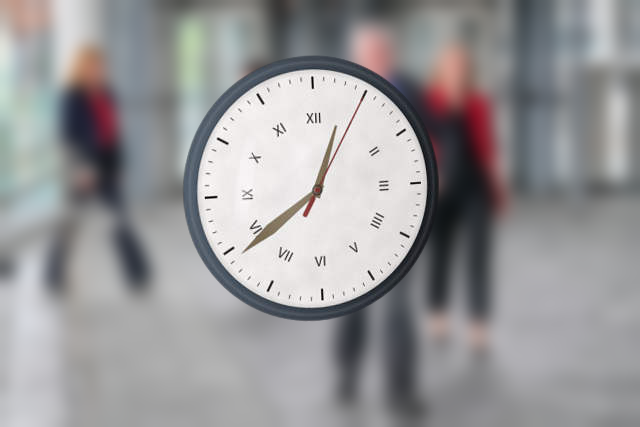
12:39:05
